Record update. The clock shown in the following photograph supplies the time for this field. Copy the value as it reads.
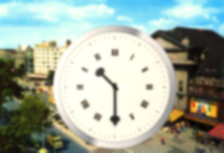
10:30
